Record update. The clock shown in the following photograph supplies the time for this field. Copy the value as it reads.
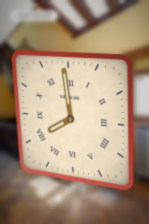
7:59
